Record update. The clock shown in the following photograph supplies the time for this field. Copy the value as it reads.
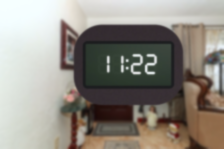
11:22
